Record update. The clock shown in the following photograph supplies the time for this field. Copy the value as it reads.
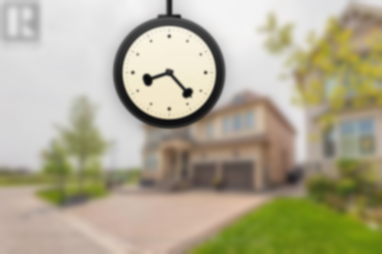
8:23
